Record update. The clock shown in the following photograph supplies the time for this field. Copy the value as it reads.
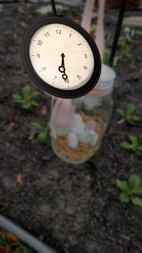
6:31
